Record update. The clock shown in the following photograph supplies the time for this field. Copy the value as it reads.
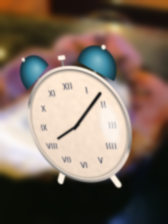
8:08
